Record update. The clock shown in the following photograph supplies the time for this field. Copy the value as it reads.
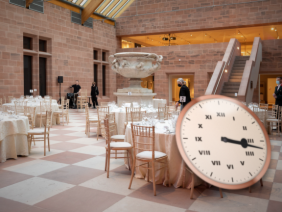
3:17
